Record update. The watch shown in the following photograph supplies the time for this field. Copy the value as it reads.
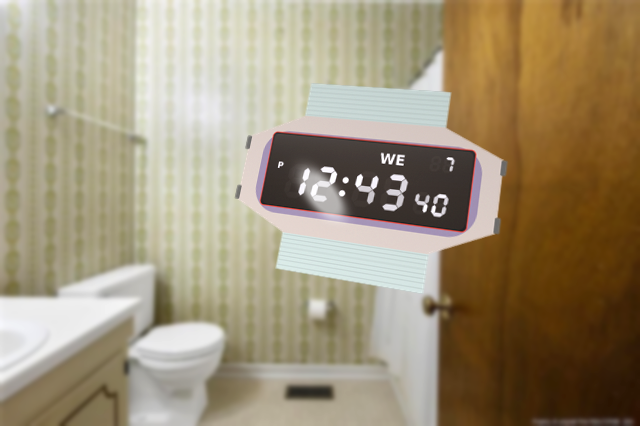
12:43:40
